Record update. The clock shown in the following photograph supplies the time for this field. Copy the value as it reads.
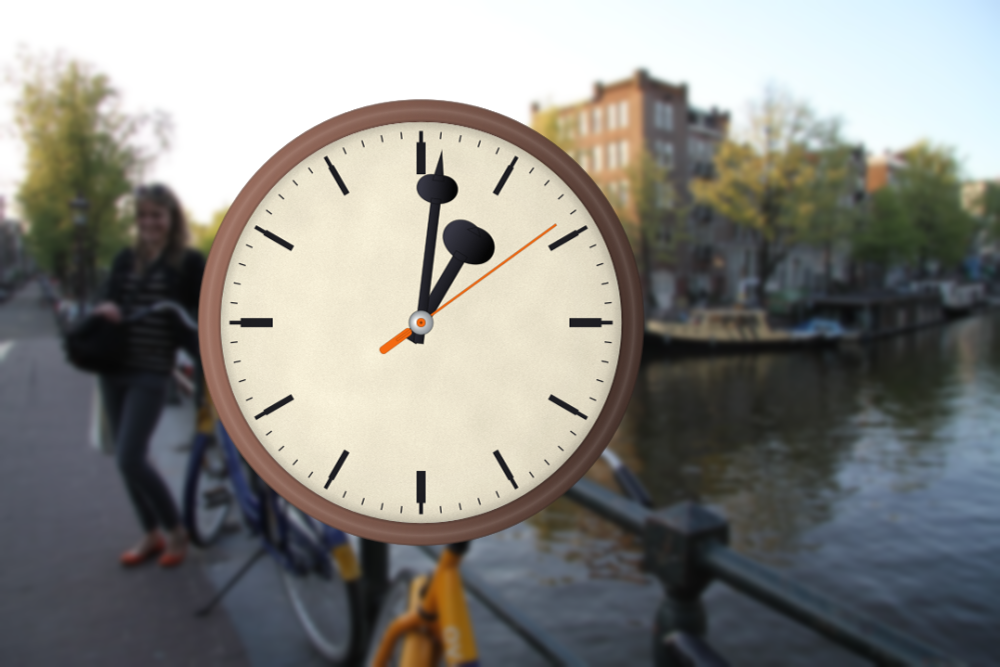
1:01:09
